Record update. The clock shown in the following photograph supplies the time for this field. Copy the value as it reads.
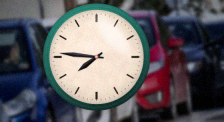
7:46
